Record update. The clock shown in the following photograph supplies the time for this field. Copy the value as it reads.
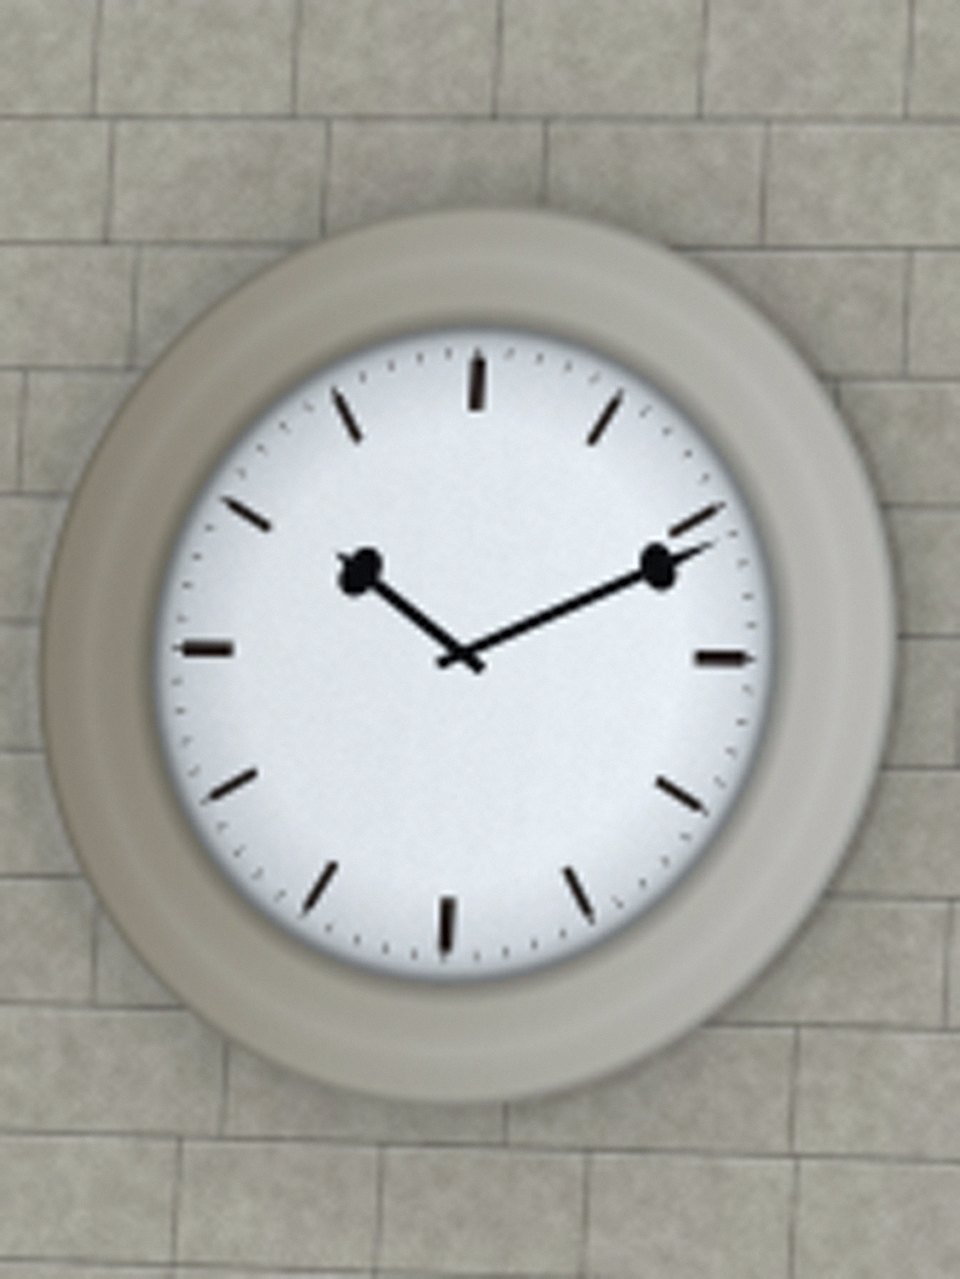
10:11
